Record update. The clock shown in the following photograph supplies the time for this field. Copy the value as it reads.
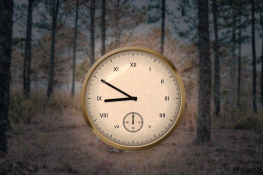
8:50
